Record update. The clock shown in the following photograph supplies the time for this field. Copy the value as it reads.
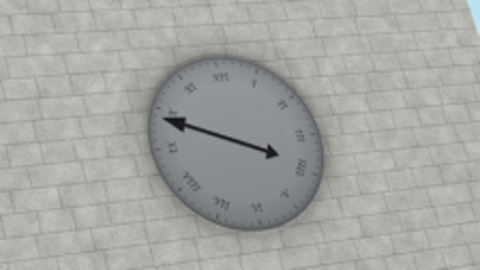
3:49
